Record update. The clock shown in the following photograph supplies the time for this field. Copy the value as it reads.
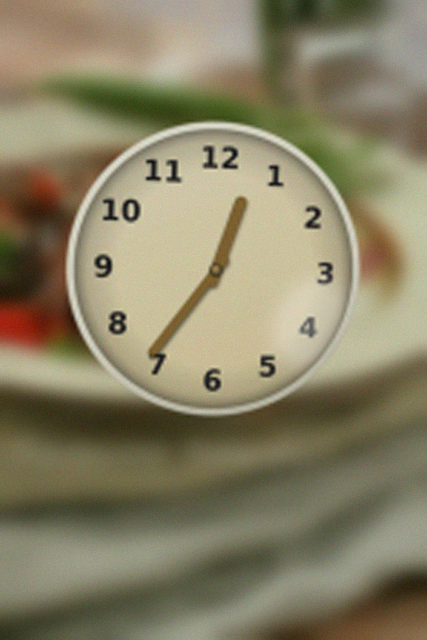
12:36
